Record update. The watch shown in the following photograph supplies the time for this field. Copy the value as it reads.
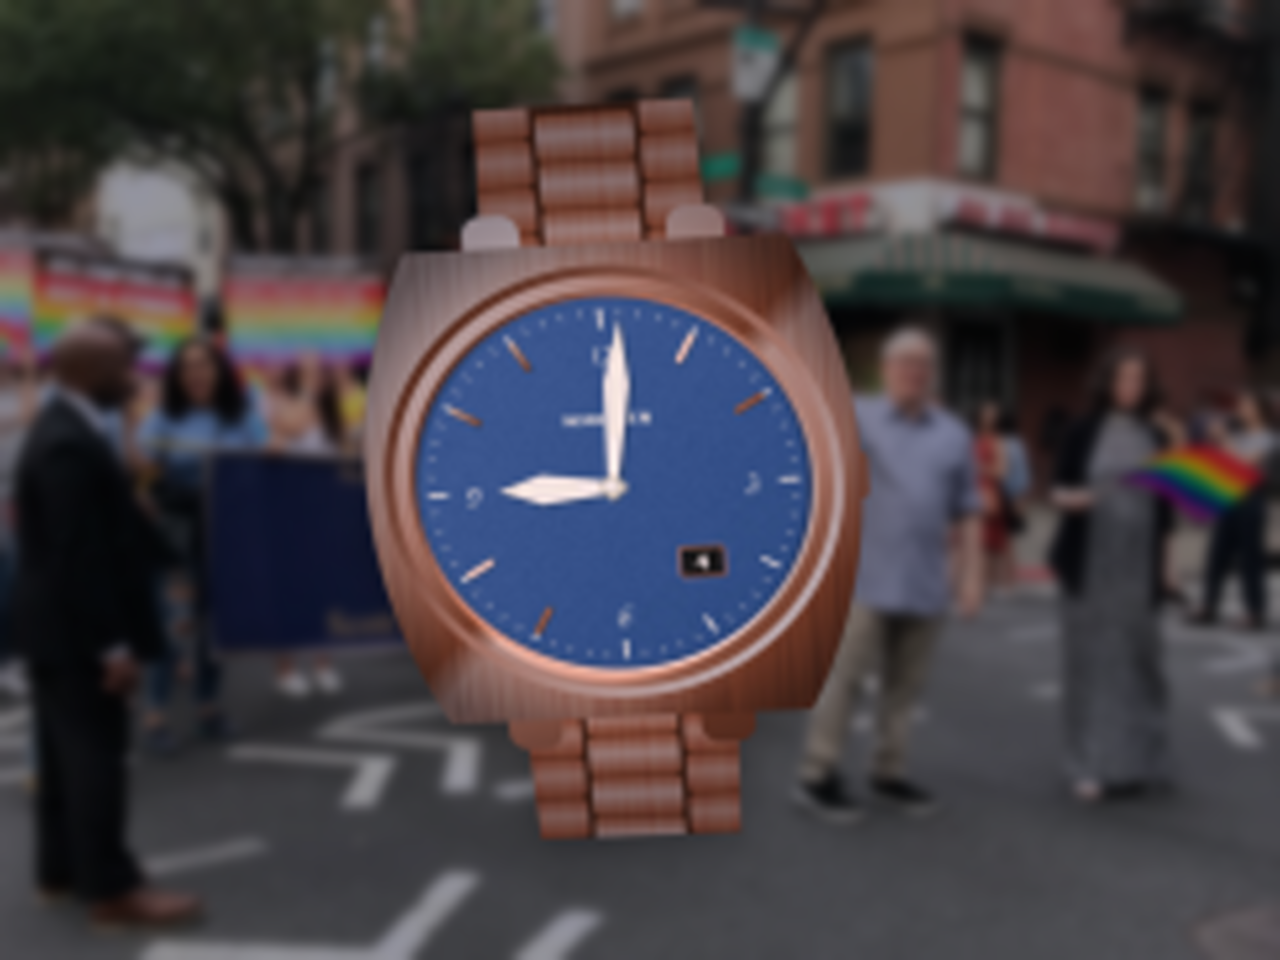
9:01
